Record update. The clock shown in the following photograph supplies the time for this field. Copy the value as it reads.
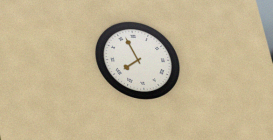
7:57
